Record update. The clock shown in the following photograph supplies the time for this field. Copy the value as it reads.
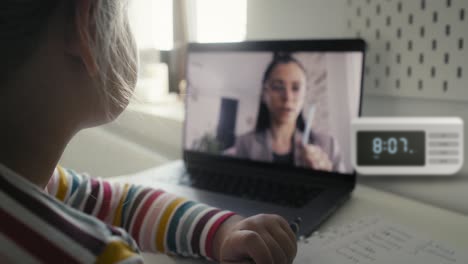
8:07
